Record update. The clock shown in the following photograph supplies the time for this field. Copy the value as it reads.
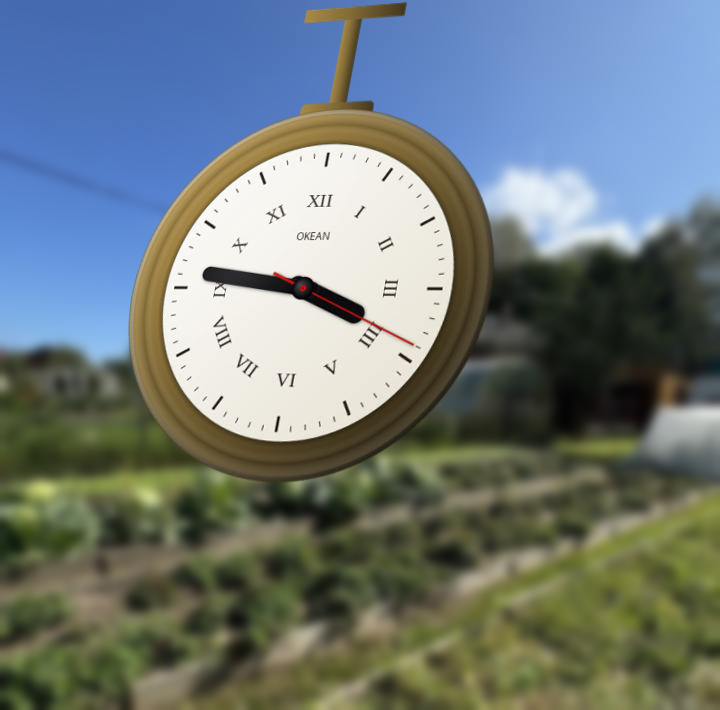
3:46:19
